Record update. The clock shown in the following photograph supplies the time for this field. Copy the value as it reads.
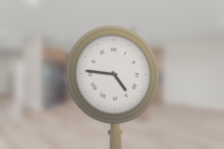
4:46
